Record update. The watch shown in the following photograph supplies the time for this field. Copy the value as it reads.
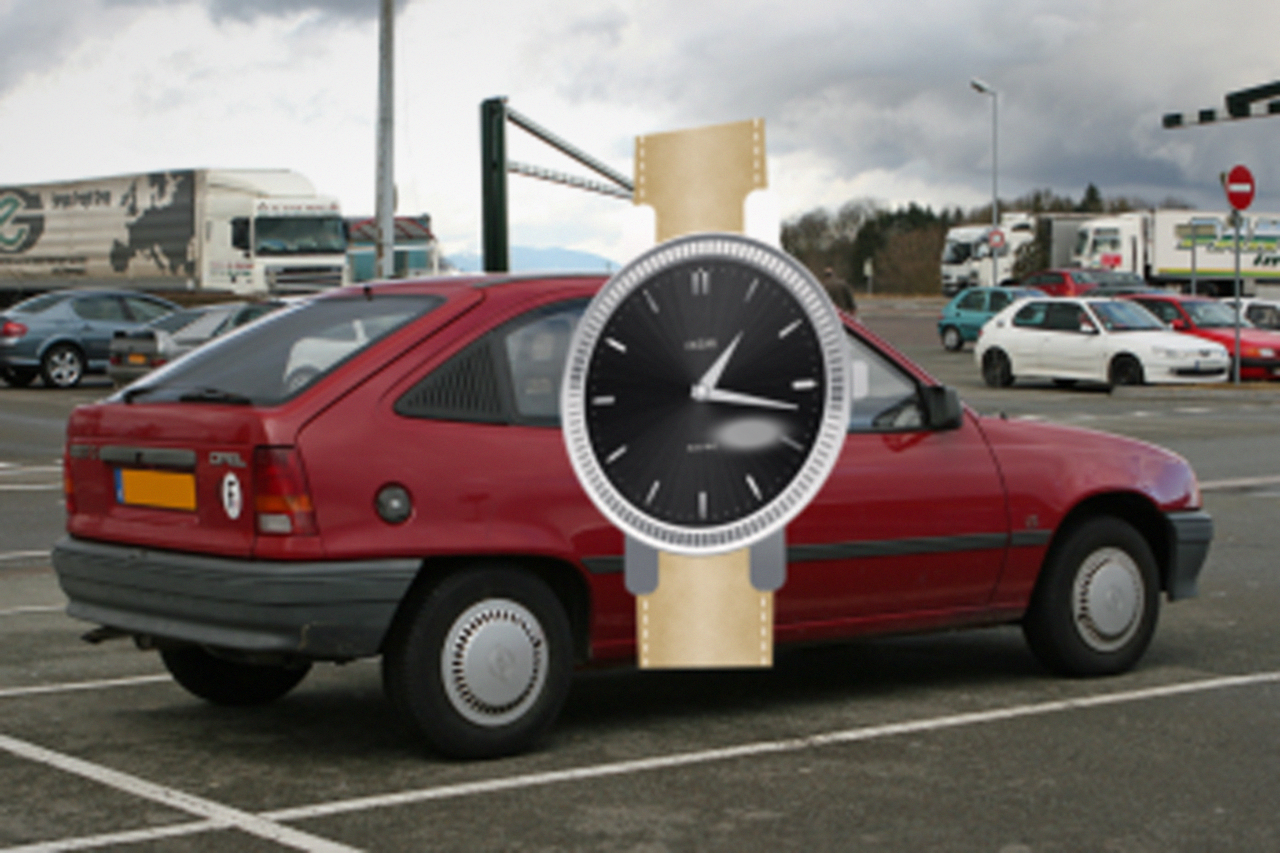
1:17
